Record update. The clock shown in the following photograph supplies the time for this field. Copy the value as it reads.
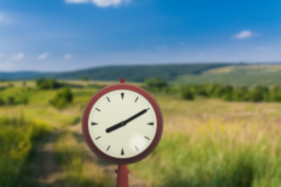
8:10
